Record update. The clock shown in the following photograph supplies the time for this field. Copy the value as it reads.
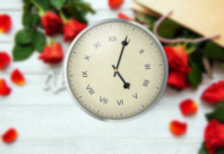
5:04
